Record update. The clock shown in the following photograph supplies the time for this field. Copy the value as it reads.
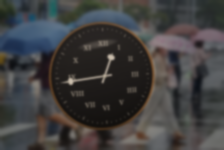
12:44
